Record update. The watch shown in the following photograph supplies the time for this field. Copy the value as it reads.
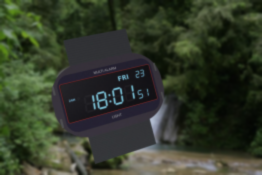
18:01
